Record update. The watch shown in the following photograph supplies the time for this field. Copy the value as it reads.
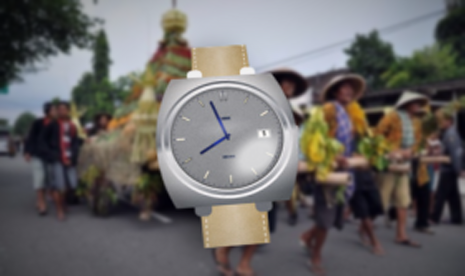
7:57
